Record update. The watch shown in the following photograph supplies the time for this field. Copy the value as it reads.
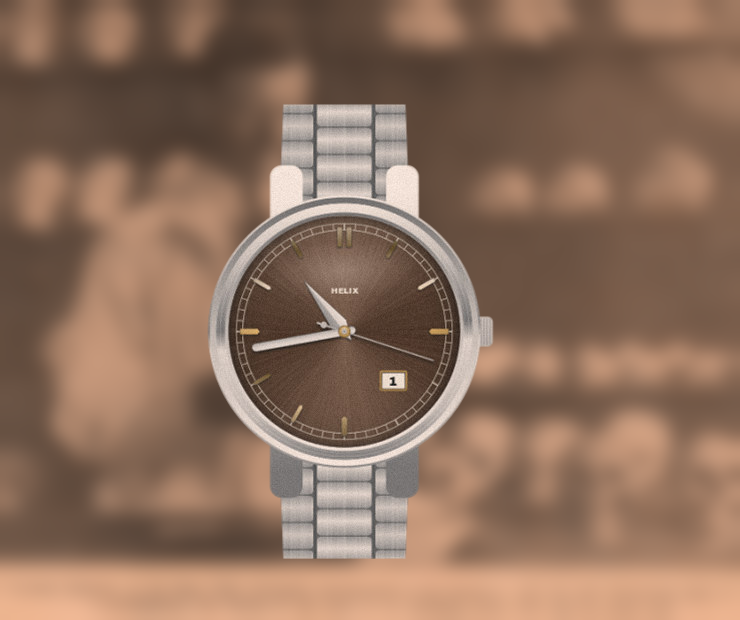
10:43:18
